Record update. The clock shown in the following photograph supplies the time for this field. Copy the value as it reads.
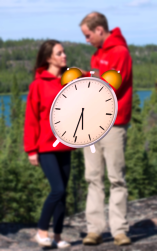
5:31
